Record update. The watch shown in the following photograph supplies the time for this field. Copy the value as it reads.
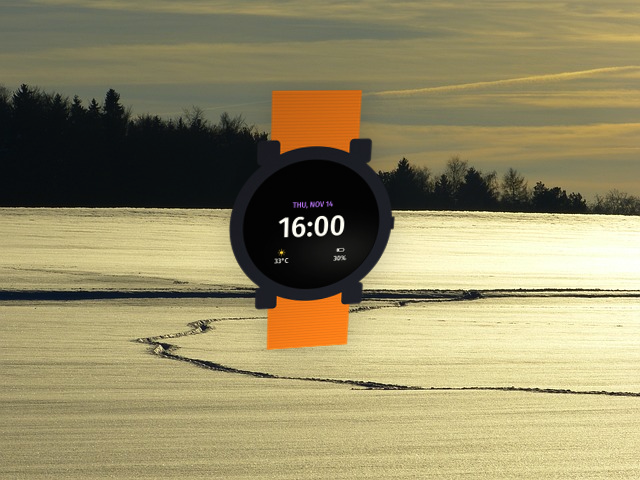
16:00
